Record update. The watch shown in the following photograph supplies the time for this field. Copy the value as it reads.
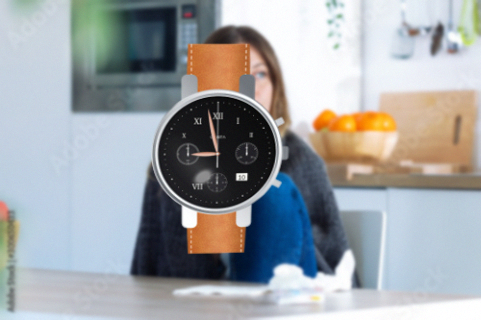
8:58
